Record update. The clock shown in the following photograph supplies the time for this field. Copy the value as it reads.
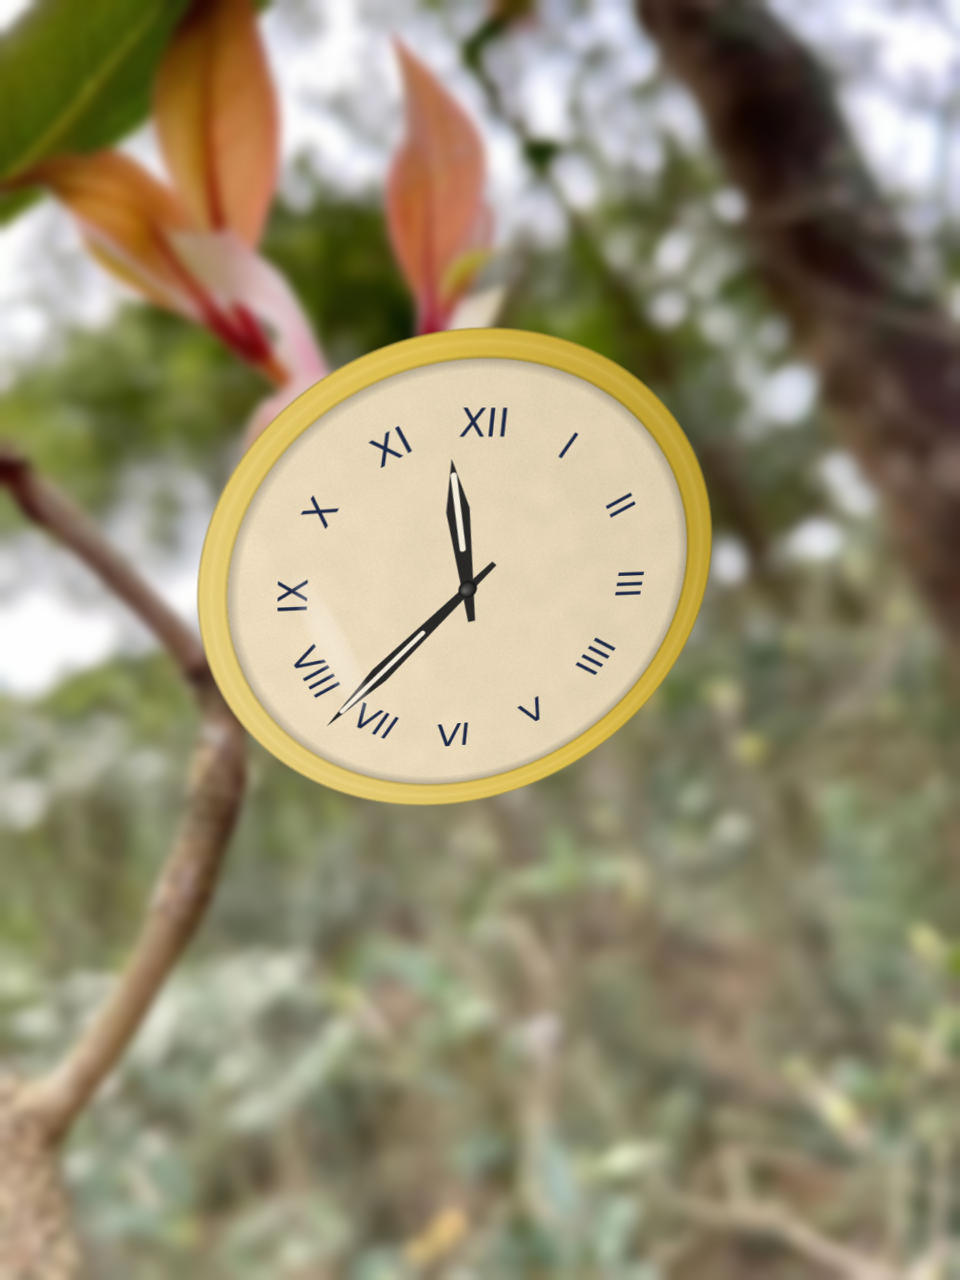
11:37
